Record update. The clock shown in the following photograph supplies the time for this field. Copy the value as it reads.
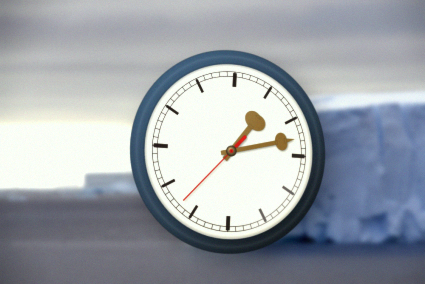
1:12:37
